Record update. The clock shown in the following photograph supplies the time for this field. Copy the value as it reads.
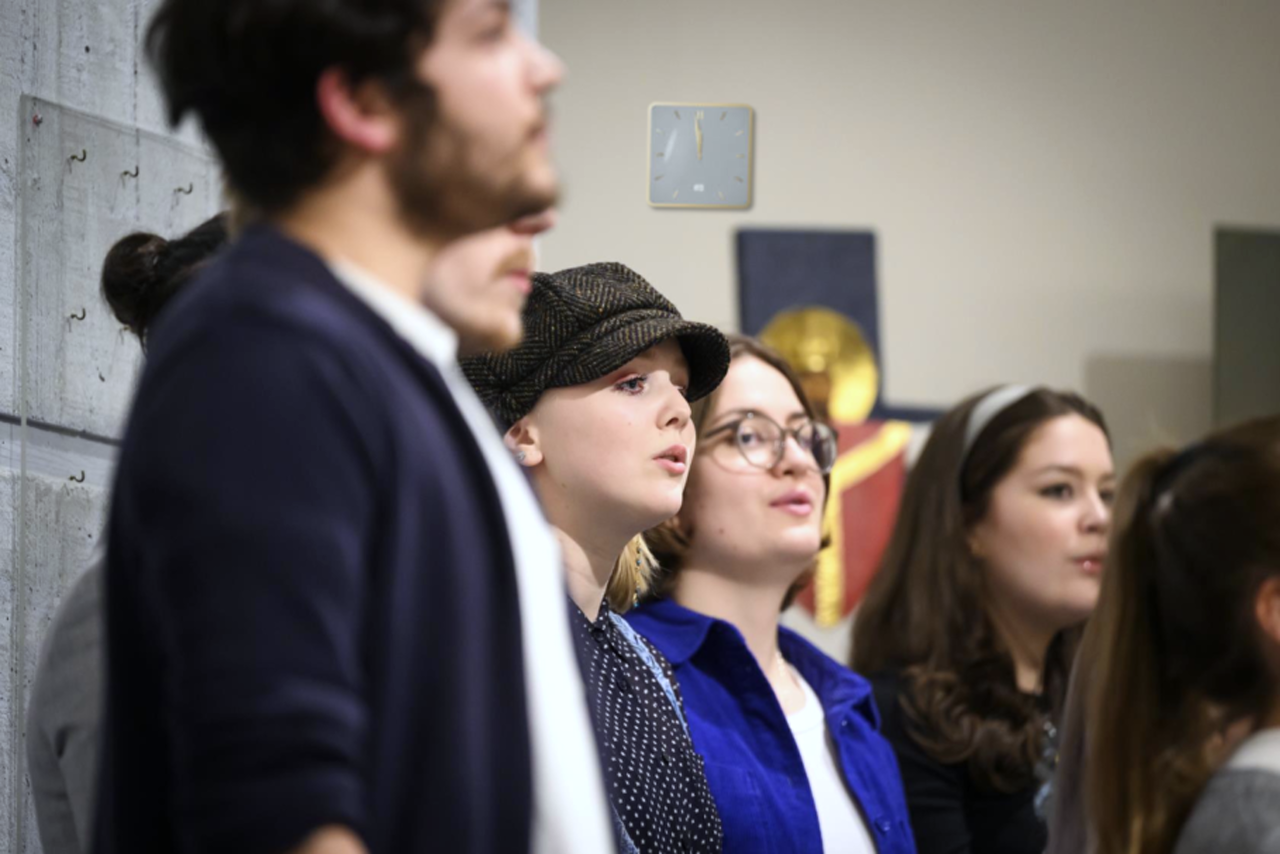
11:59
